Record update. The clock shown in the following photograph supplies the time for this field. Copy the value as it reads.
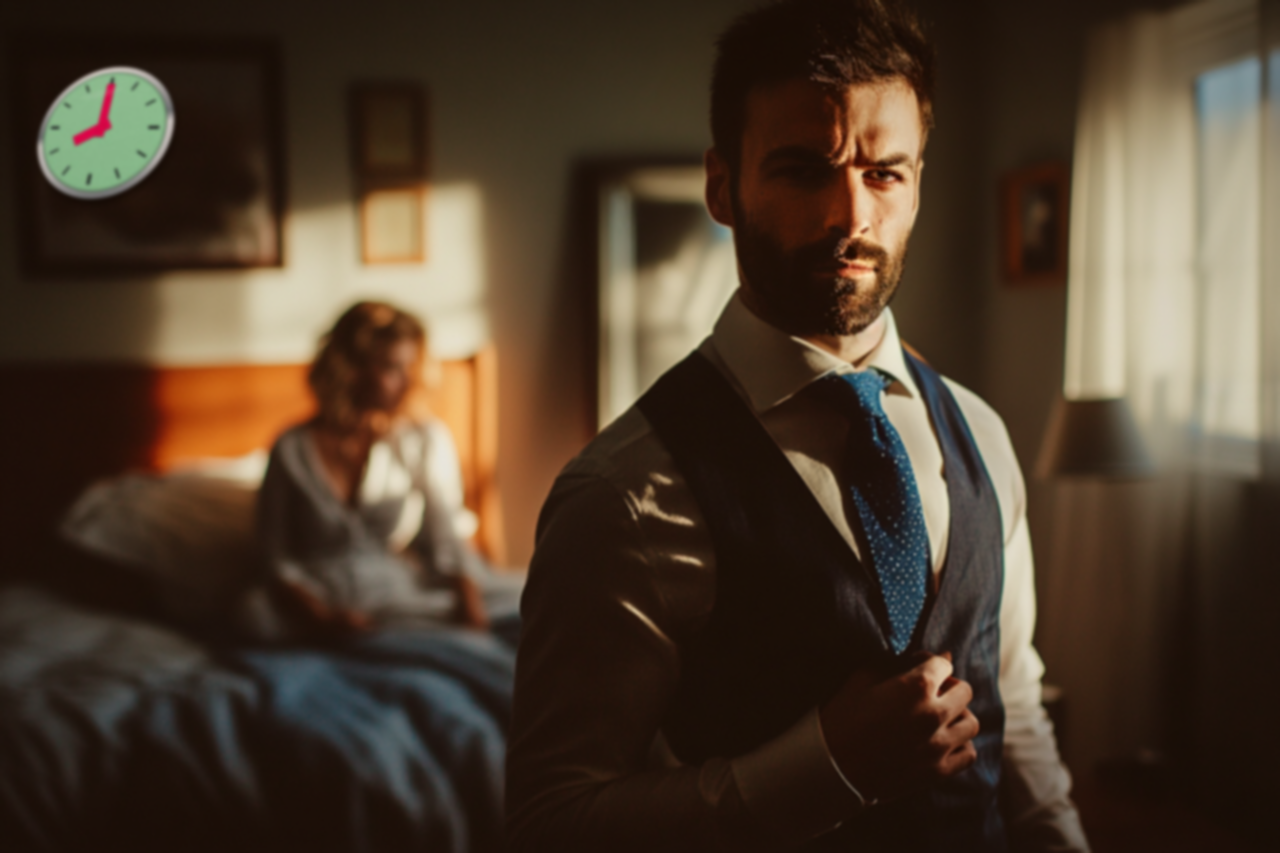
8:00
